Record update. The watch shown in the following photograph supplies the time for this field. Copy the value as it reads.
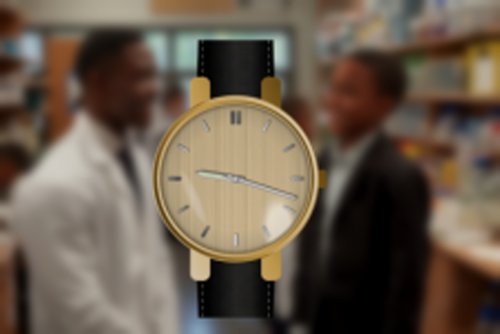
9:18
